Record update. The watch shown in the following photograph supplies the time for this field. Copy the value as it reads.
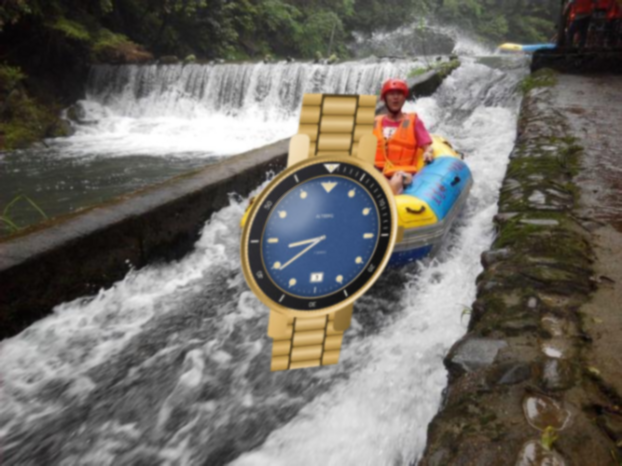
8:39
